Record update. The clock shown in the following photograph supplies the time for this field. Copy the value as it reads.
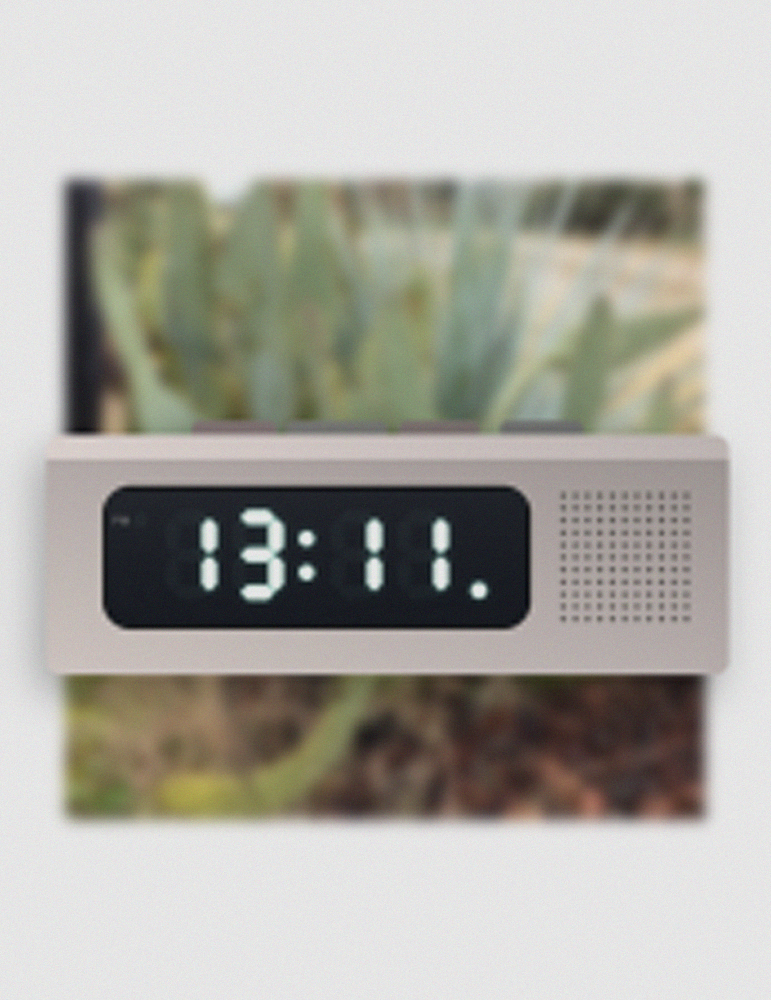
13:11
